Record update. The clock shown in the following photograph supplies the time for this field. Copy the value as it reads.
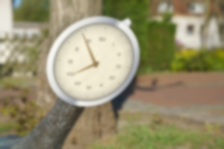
7:54
